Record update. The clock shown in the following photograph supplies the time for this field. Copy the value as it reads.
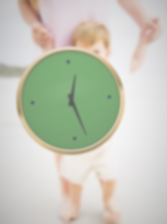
12:27
